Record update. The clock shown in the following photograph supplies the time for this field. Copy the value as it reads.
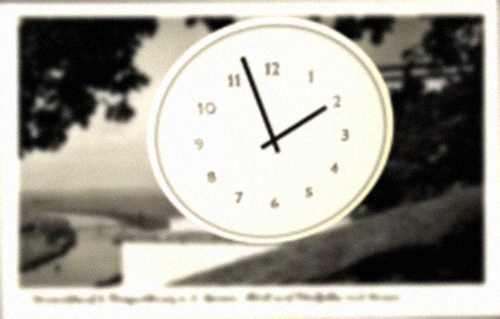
1:57
